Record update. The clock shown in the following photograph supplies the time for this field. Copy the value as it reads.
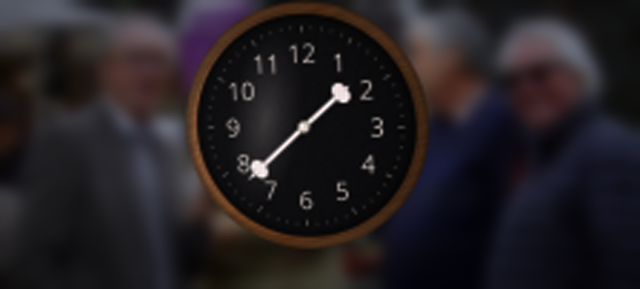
1:38
